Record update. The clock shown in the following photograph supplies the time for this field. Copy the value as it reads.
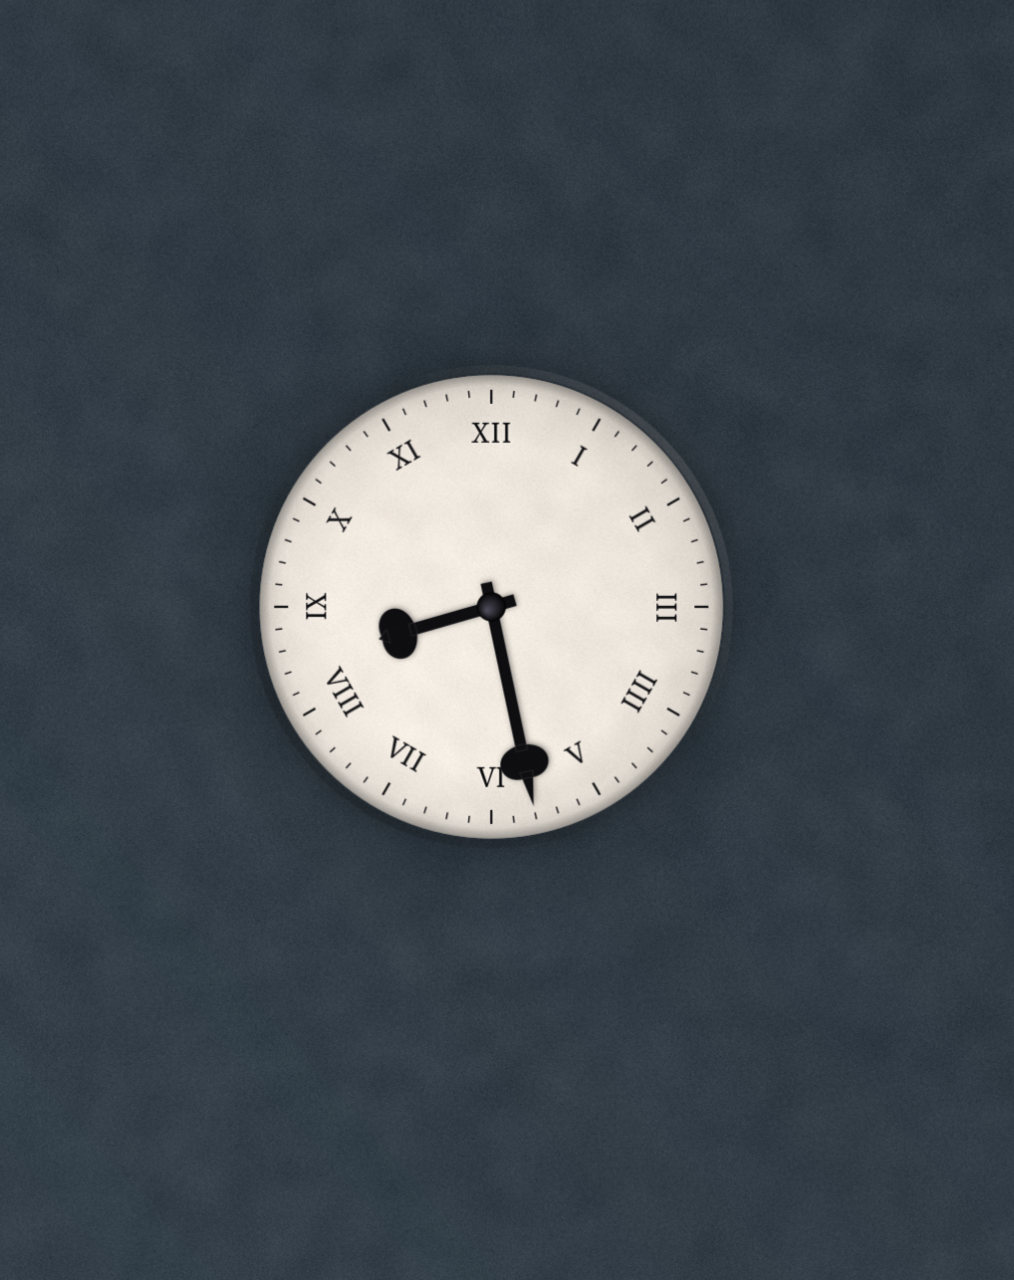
8:28
